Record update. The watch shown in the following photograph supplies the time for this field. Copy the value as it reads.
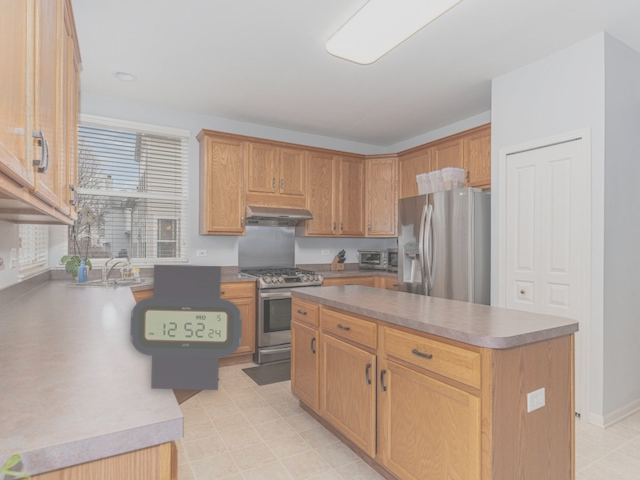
12:52
